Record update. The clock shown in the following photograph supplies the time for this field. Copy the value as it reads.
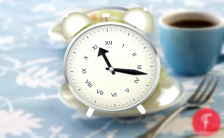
11:17
